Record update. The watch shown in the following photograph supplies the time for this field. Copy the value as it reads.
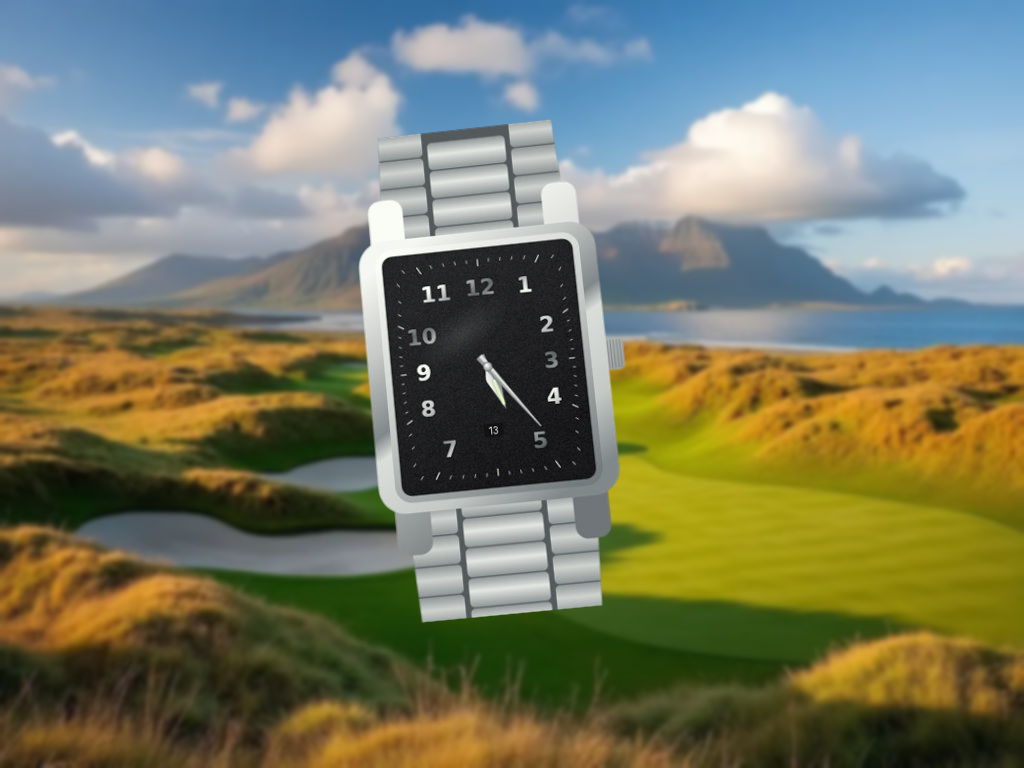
5:24
